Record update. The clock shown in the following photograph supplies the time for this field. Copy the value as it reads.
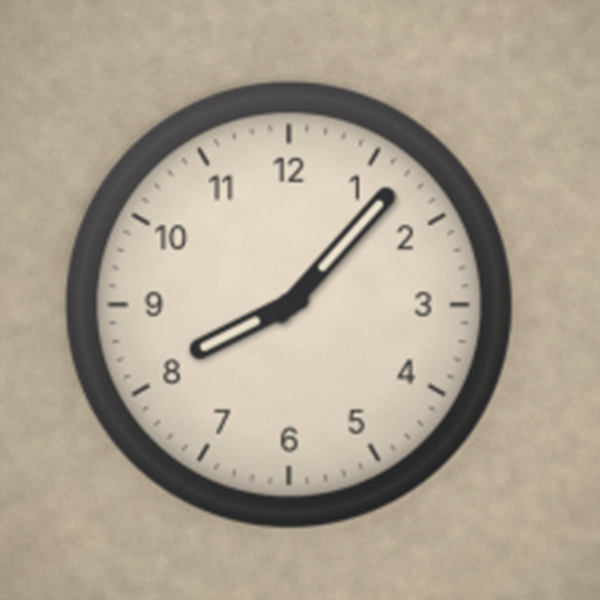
8:07
